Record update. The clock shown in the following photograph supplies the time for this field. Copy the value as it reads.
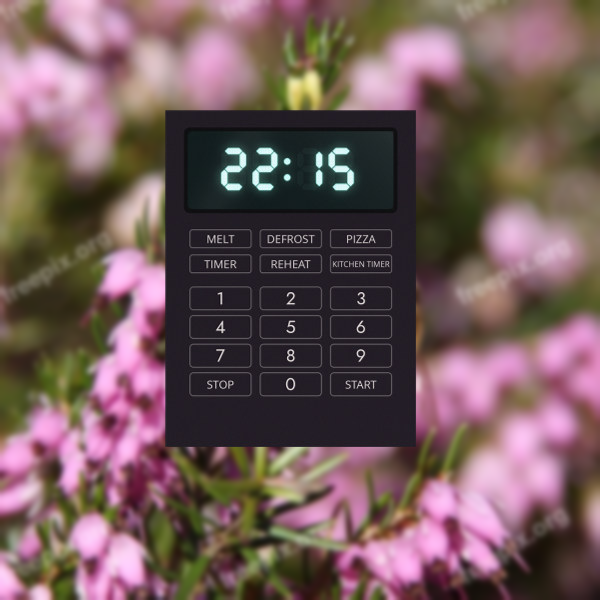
22:15
